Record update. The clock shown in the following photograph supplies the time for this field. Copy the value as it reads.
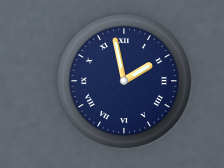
1:58
